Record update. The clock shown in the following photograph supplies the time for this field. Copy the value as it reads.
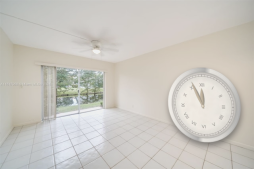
11:56
